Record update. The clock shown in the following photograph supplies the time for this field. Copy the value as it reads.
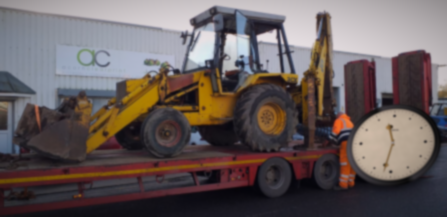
11:32
